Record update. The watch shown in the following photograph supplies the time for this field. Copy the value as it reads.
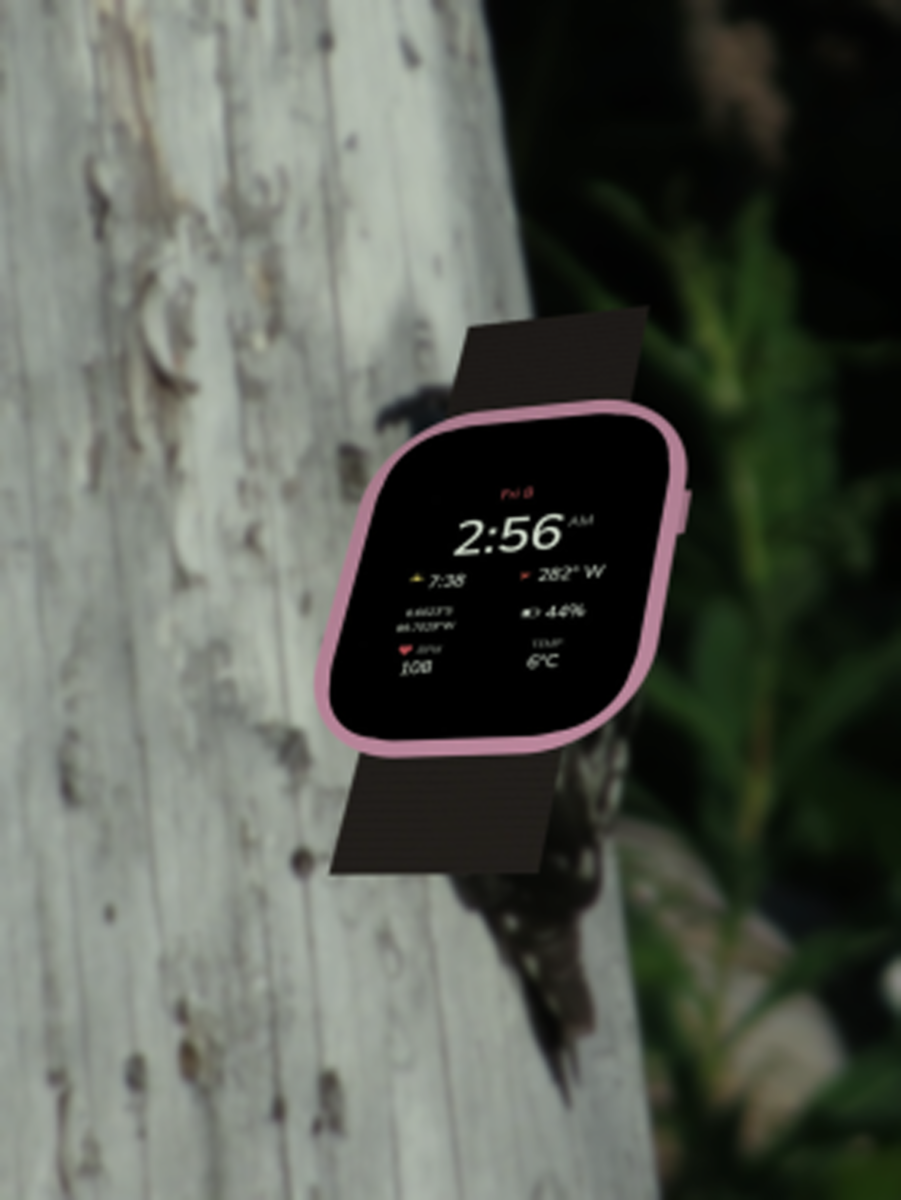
2:56
